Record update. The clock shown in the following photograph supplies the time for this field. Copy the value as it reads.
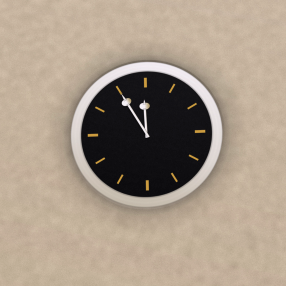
11:55
